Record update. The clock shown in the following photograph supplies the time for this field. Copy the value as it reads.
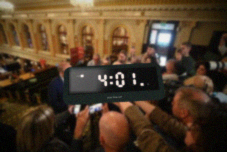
4:01
